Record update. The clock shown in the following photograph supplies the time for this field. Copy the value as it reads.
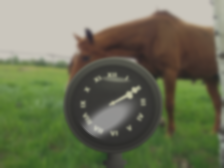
2:10
